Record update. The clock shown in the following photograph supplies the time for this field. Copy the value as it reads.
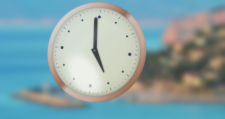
4:59
